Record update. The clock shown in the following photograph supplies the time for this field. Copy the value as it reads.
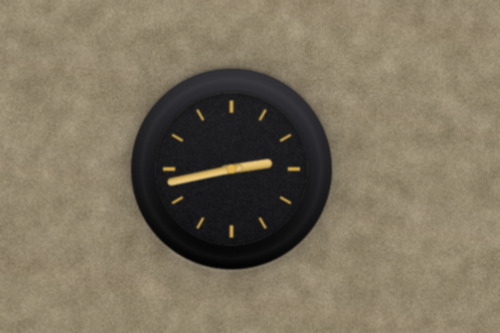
2:43
